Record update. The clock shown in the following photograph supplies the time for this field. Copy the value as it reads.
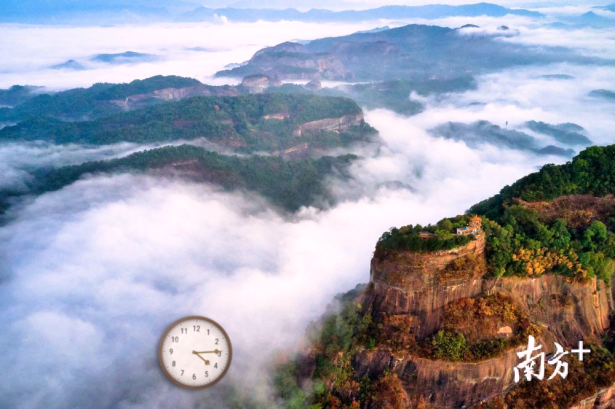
4:14
